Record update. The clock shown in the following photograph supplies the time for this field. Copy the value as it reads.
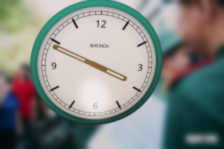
3:49
